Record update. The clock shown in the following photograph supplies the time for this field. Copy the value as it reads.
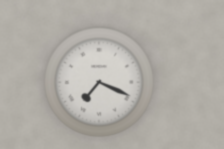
7:19
